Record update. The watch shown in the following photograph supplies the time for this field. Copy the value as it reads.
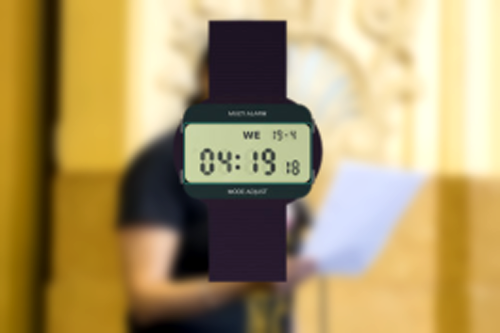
4:19:18
